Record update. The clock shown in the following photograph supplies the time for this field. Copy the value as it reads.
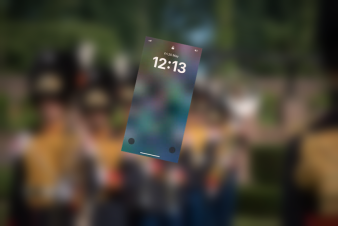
12:13
